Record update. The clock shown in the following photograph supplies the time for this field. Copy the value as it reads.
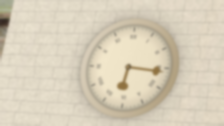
6:16
